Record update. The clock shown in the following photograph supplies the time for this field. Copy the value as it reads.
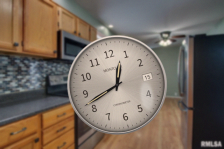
12:42
